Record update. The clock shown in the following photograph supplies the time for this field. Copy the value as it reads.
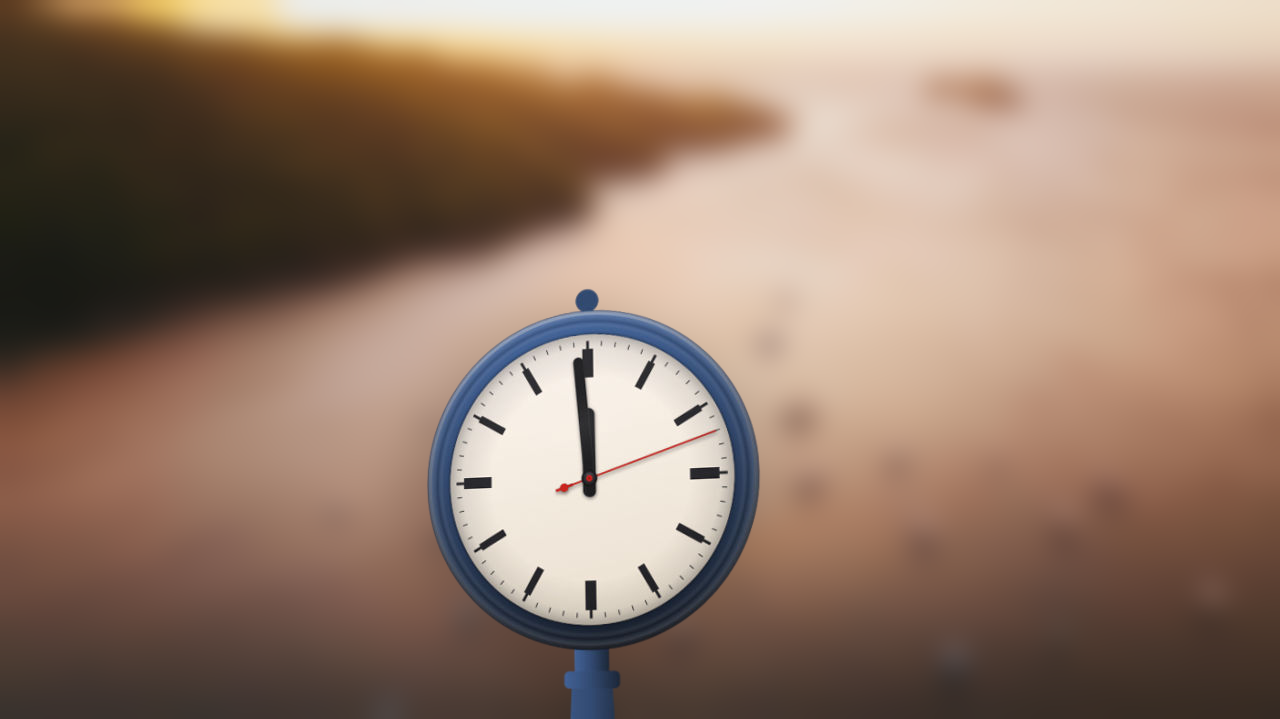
11:59:12
